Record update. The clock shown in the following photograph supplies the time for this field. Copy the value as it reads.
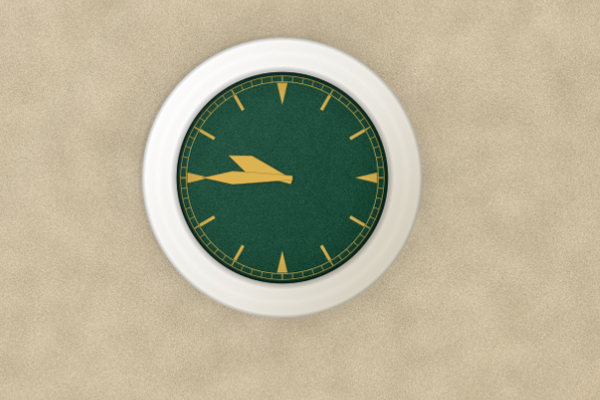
9:45
